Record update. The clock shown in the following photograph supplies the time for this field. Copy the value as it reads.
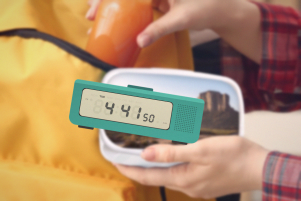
4:41:50
